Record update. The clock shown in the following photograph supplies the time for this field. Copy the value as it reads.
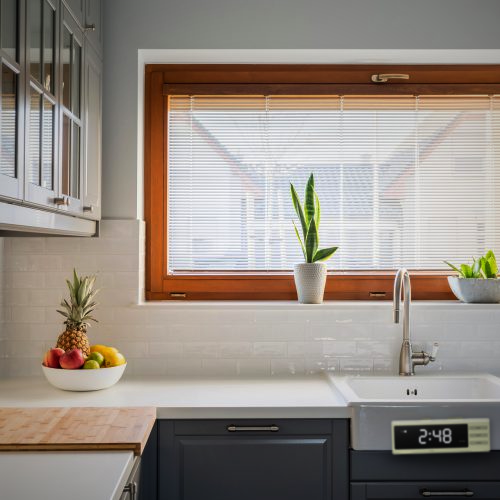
2:48
